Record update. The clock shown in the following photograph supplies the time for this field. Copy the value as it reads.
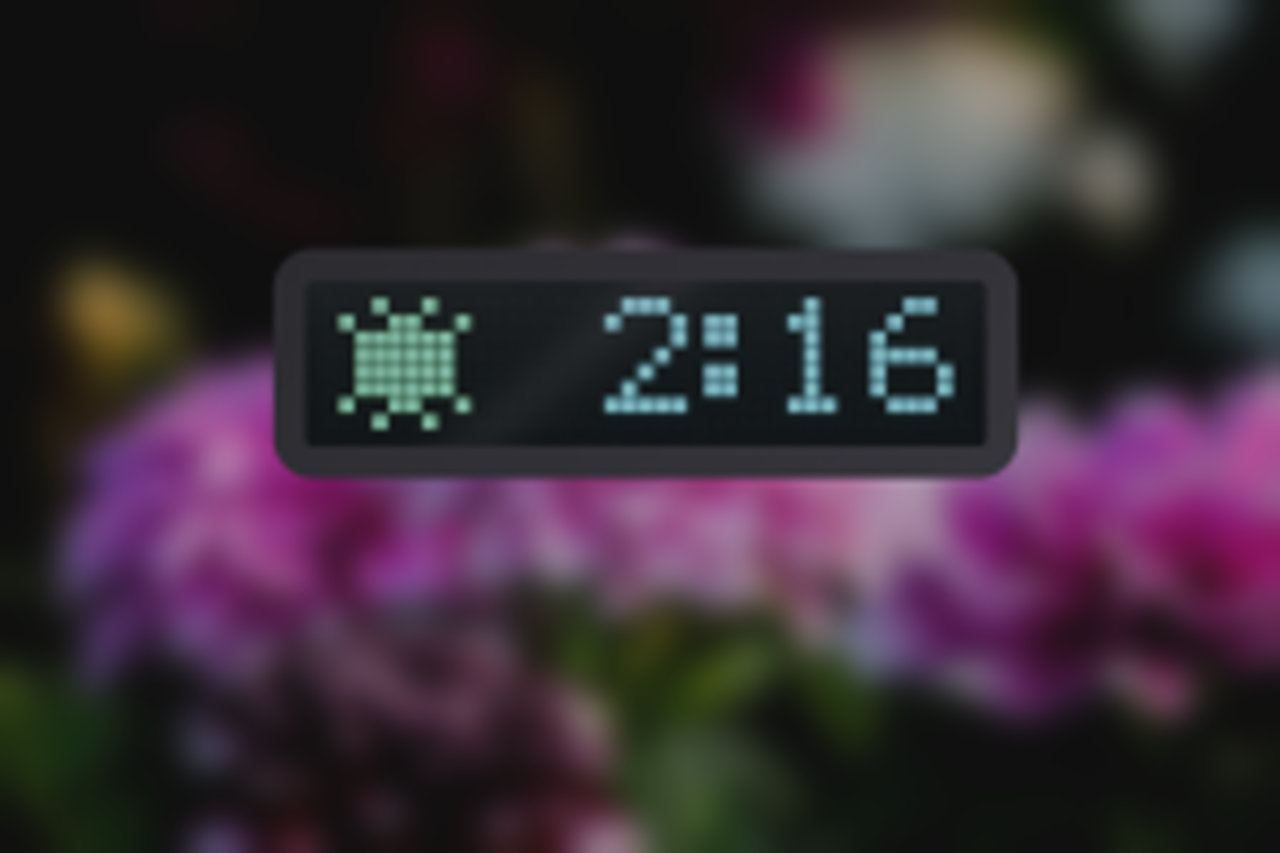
2:16
